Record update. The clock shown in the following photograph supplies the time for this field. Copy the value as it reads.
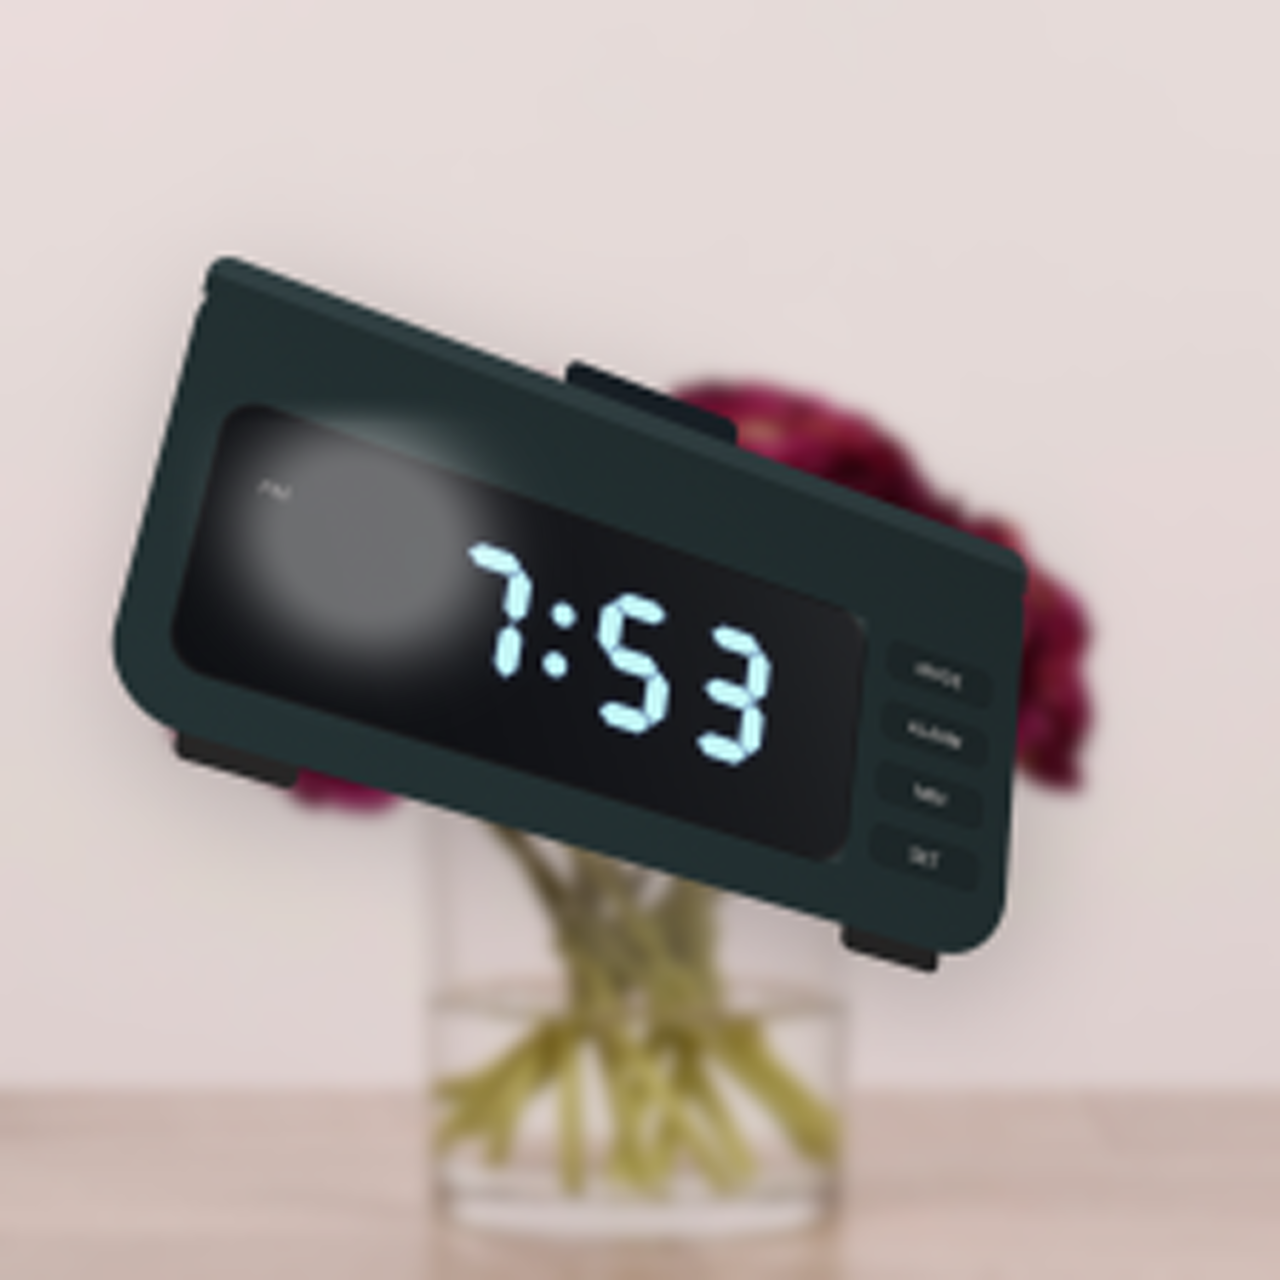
7:53
